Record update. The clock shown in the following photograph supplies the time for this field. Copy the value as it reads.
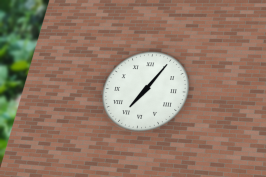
7:05
